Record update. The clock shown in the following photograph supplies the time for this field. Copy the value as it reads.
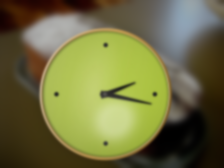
2:17
